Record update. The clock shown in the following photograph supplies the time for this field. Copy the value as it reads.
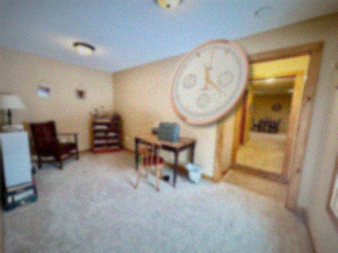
11:21
